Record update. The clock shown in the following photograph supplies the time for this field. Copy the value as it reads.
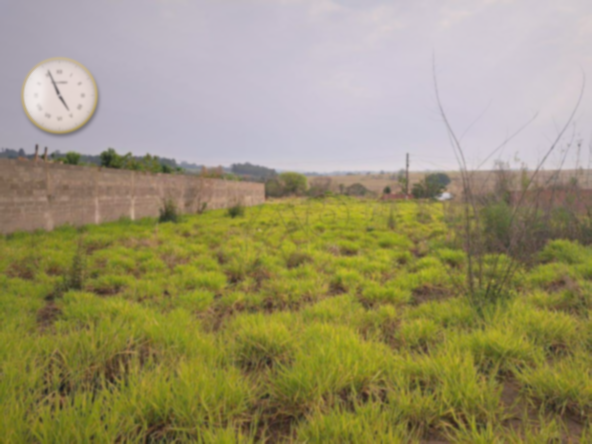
4:56
